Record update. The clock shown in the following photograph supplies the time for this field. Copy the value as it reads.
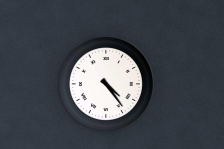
4:24
